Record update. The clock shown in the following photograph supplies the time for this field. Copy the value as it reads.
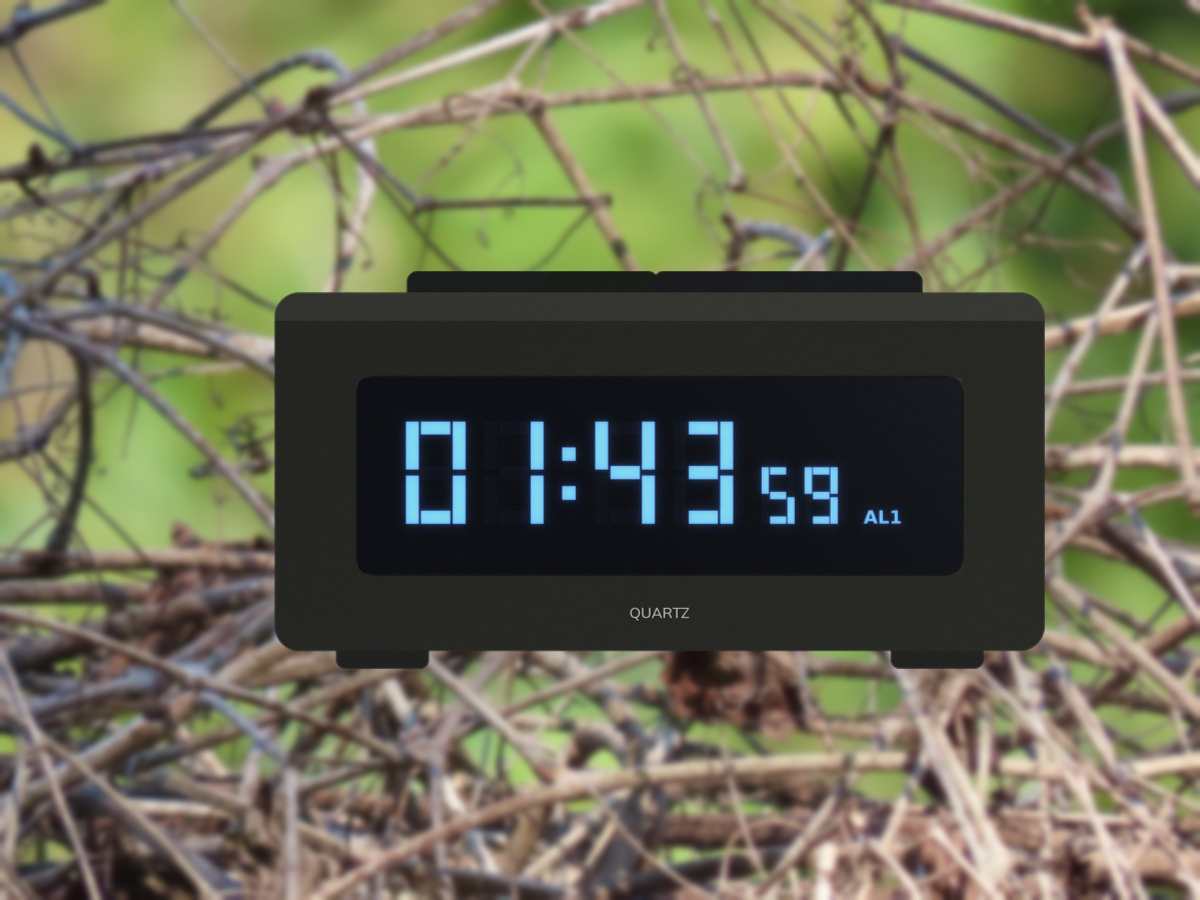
1:43:59
